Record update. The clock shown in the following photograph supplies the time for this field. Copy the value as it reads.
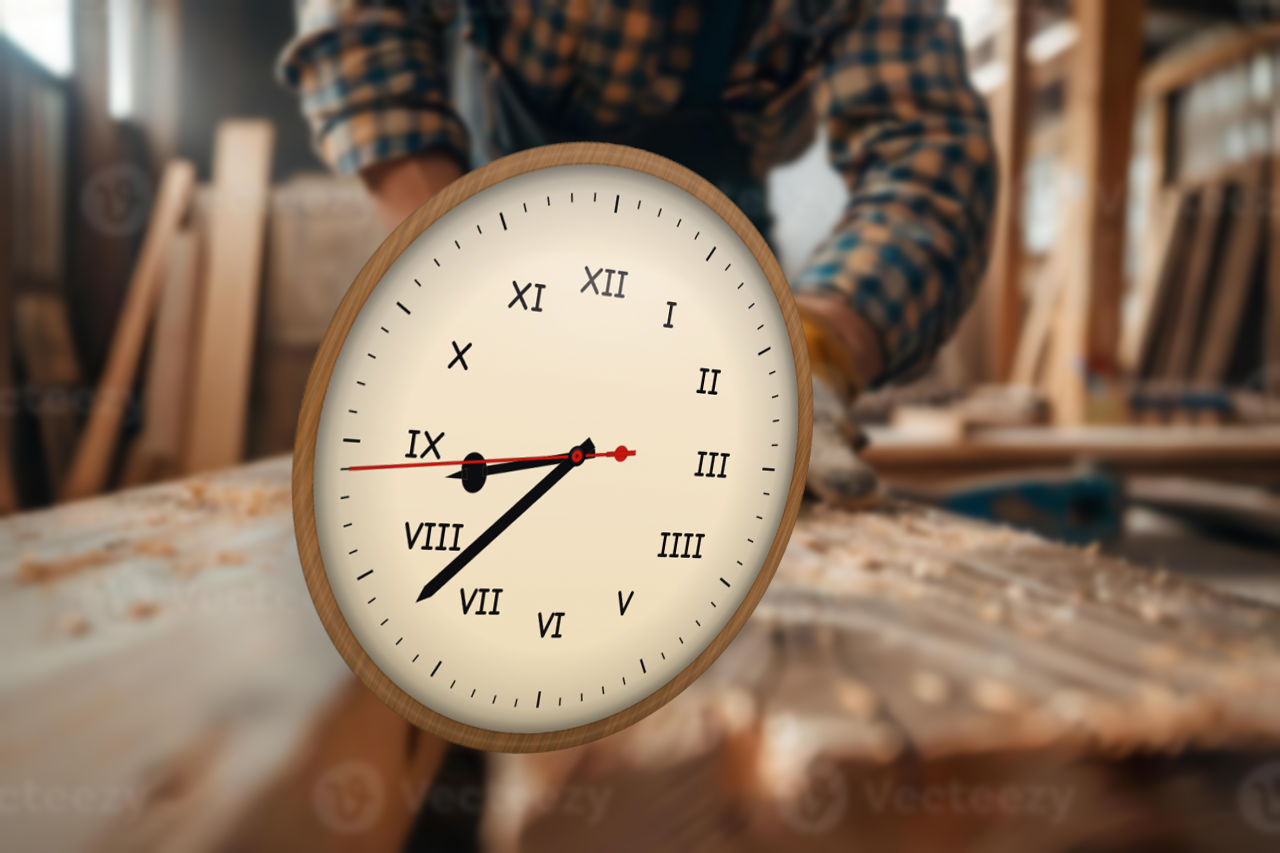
8:37:44
